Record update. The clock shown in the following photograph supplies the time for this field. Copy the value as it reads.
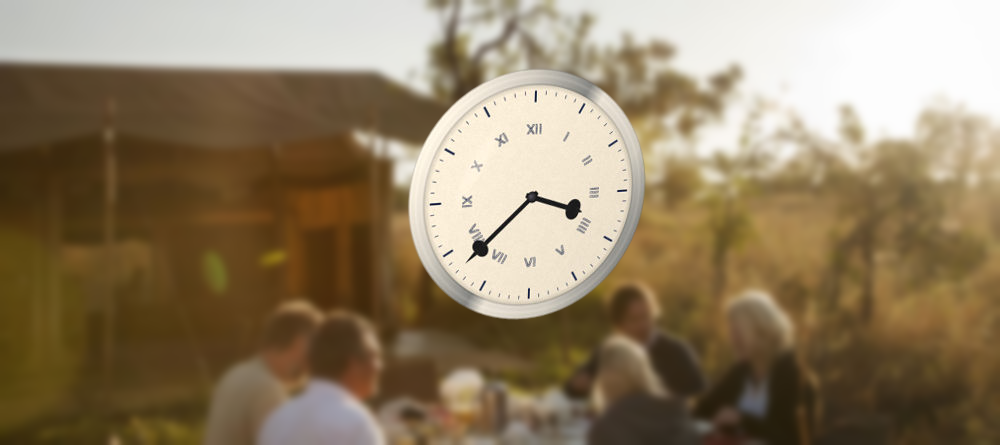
3:38
